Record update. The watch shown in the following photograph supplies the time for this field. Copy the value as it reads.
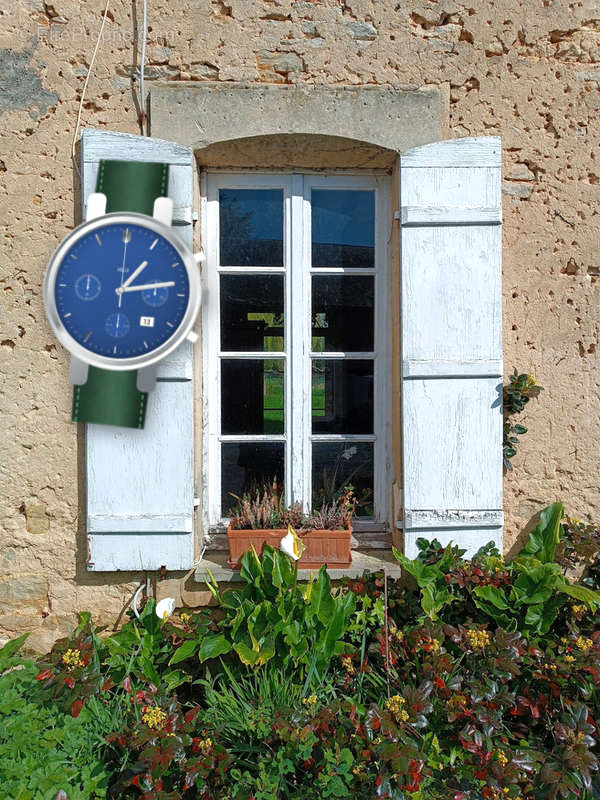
1:13
